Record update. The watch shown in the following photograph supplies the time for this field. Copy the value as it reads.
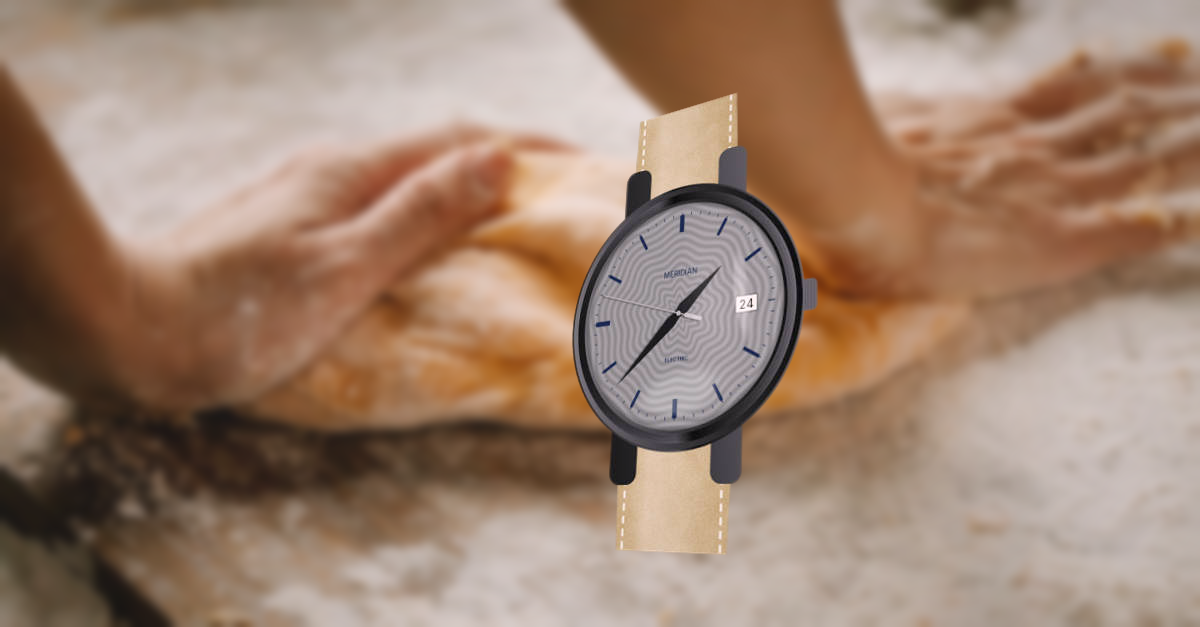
1:37:48
